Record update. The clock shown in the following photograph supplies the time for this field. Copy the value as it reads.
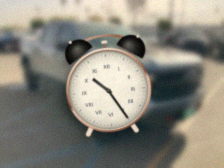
10:25
